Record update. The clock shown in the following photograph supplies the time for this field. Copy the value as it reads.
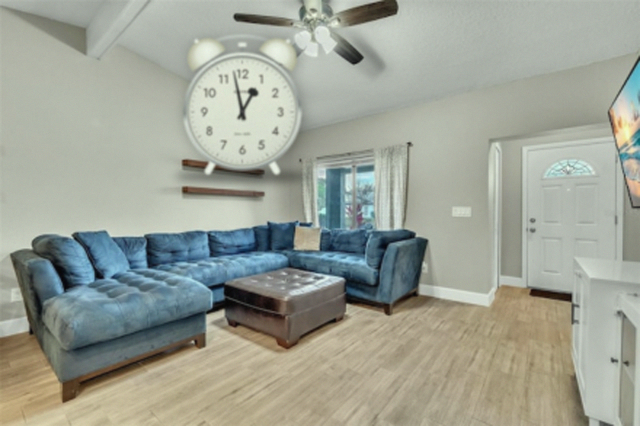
12:58
